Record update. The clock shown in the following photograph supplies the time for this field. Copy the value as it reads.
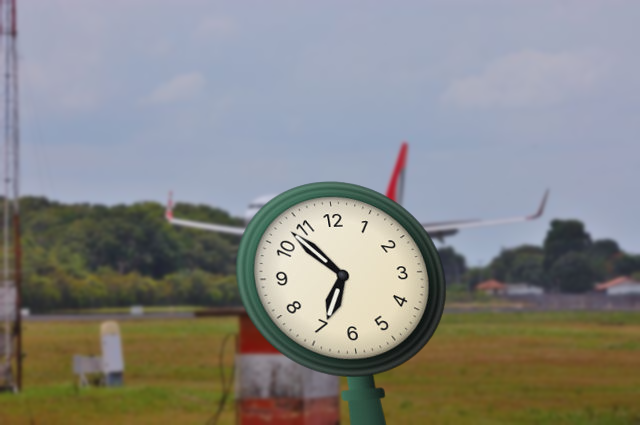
6:53
